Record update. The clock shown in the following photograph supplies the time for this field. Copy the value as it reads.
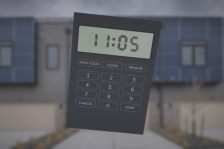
11:05
